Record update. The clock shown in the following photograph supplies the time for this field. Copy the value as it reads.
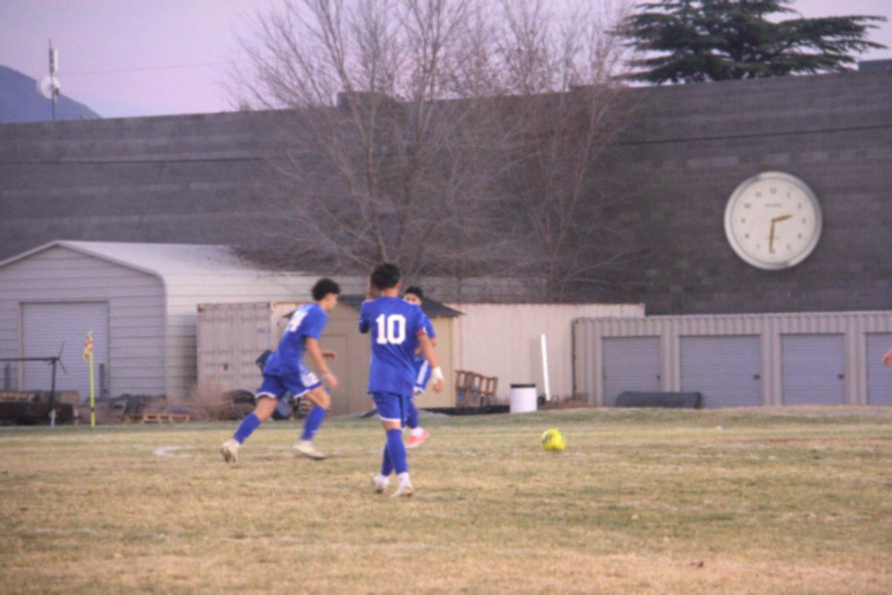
2:31
